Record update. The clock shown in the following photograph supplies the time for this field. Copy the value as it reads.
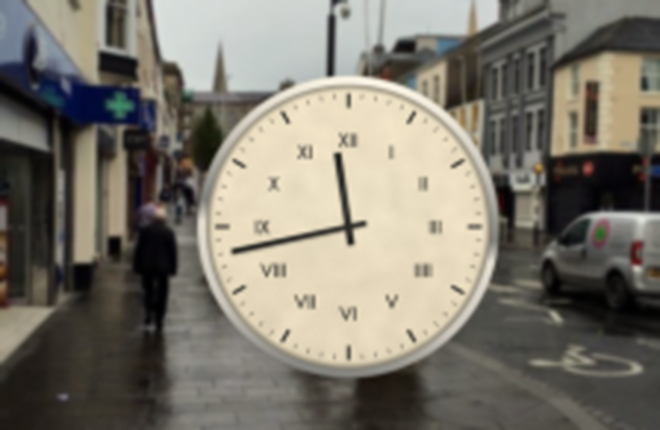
11:43
